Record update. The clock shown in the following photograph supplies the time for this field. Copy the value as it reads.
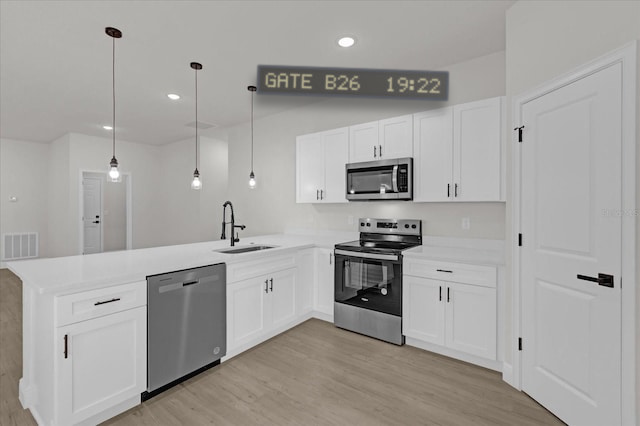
19:22
